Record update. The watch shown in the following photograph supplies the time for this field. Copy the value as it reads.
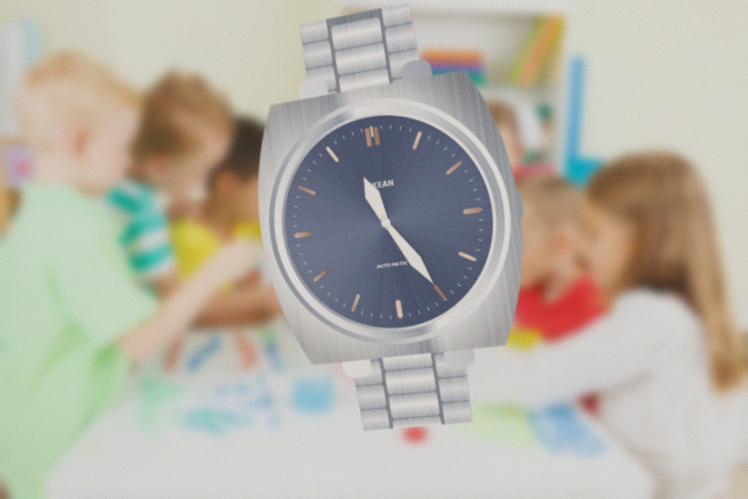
11:25
